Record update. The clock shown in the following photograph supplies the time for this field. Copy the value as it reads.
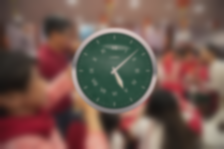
5:08
